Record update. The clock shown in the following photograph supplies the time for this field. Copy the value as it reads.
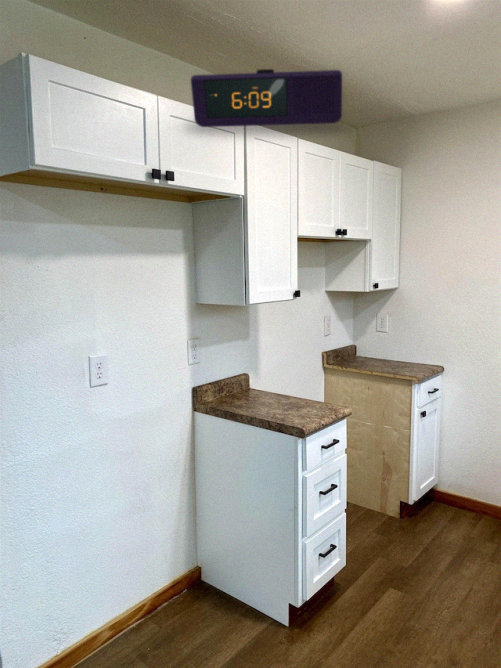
6:09
